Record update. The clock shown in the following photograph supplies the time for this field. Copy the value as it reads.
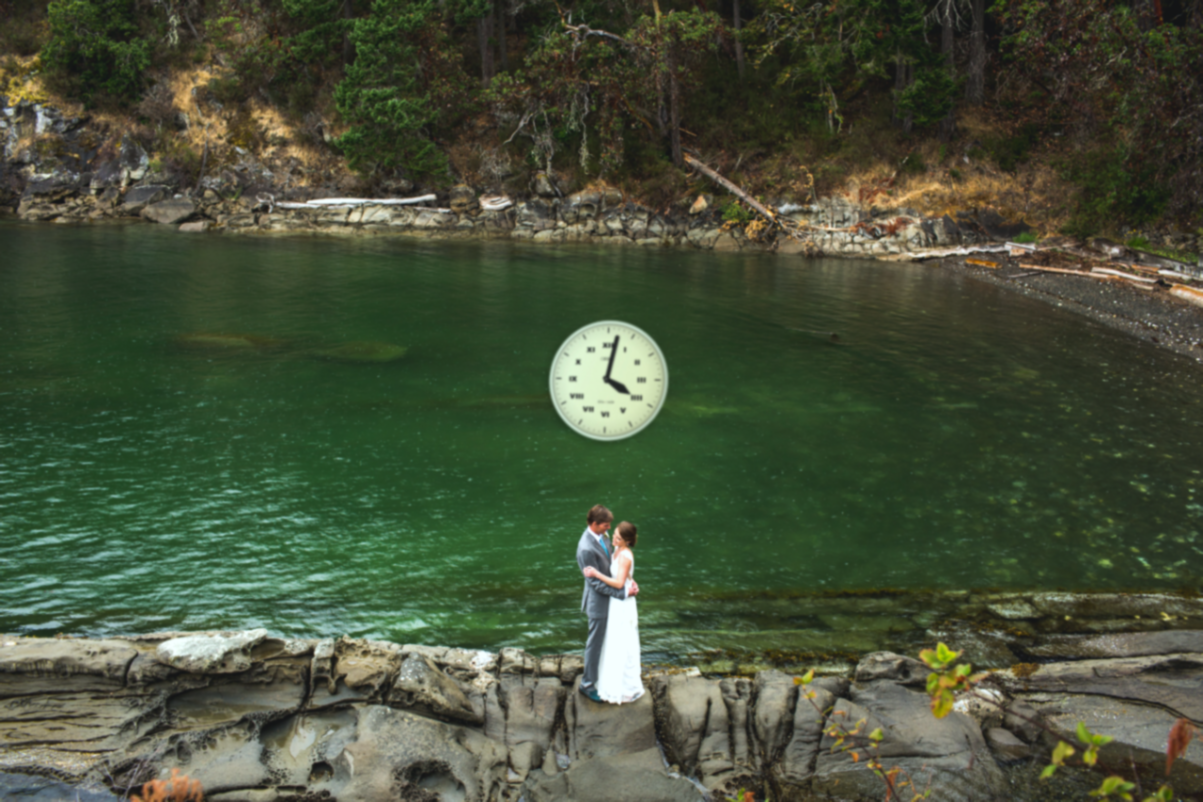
4:02
